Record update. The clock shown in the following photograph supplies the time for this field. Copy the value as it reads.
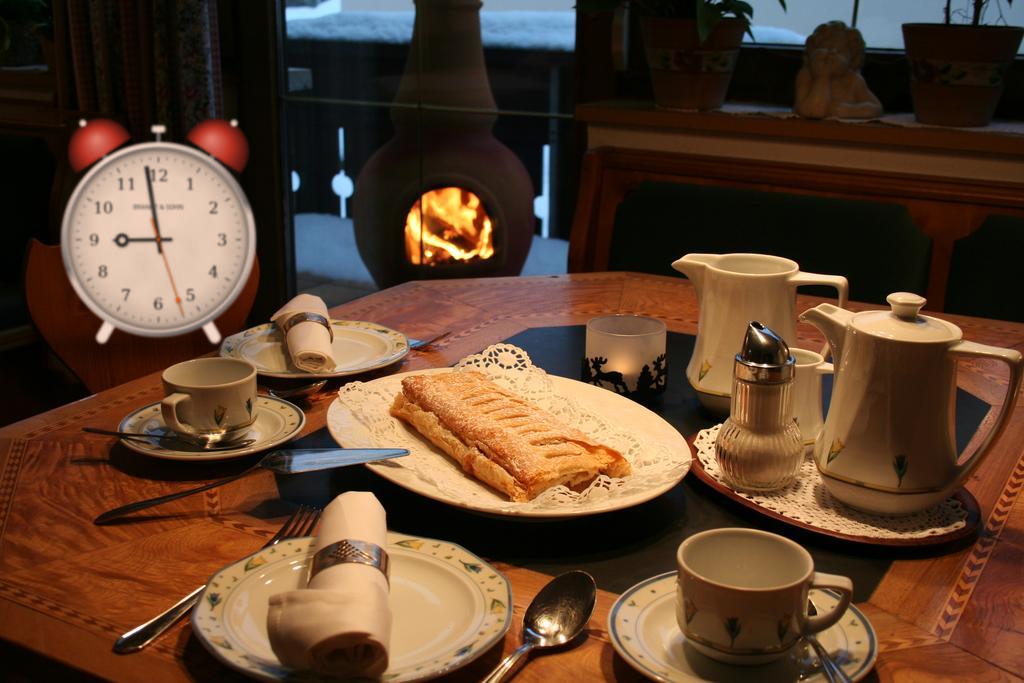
8:58:27
